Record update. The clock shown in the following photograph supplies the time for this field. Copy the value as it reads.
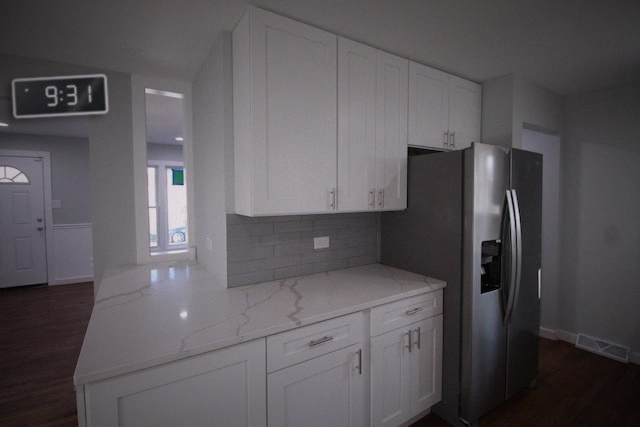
9:31
